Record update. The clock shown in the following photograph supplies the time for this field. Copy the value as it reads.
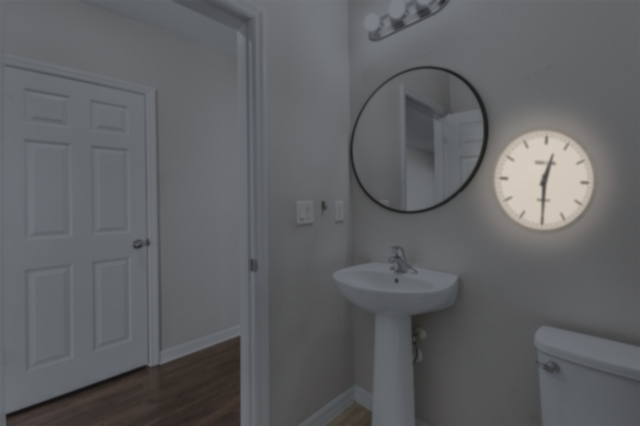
12:30
